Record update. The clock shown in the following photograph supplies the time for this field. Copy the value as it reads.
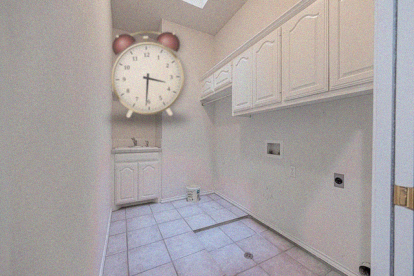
3:31
